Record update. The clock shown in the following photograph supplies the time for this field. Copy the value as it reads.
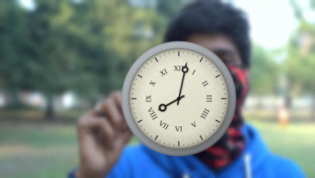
8:02
